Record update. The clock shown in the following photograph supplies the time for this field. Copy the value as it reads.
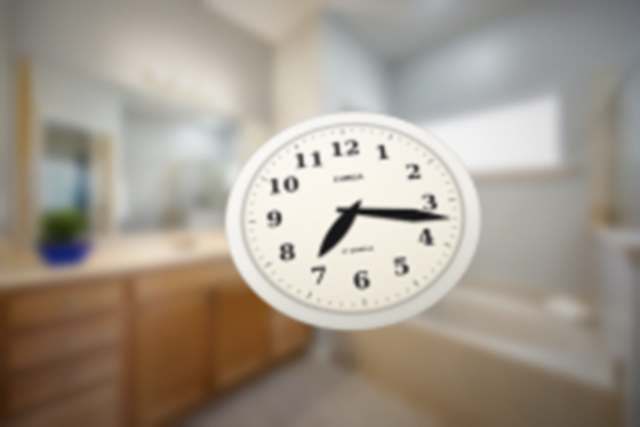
7:17
